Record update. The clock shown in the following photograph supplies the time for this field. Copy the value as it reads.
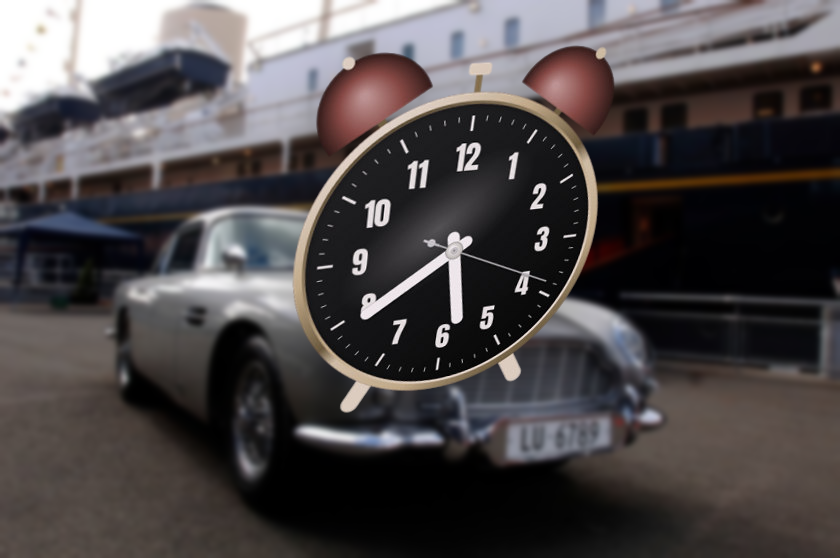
5:39:19
